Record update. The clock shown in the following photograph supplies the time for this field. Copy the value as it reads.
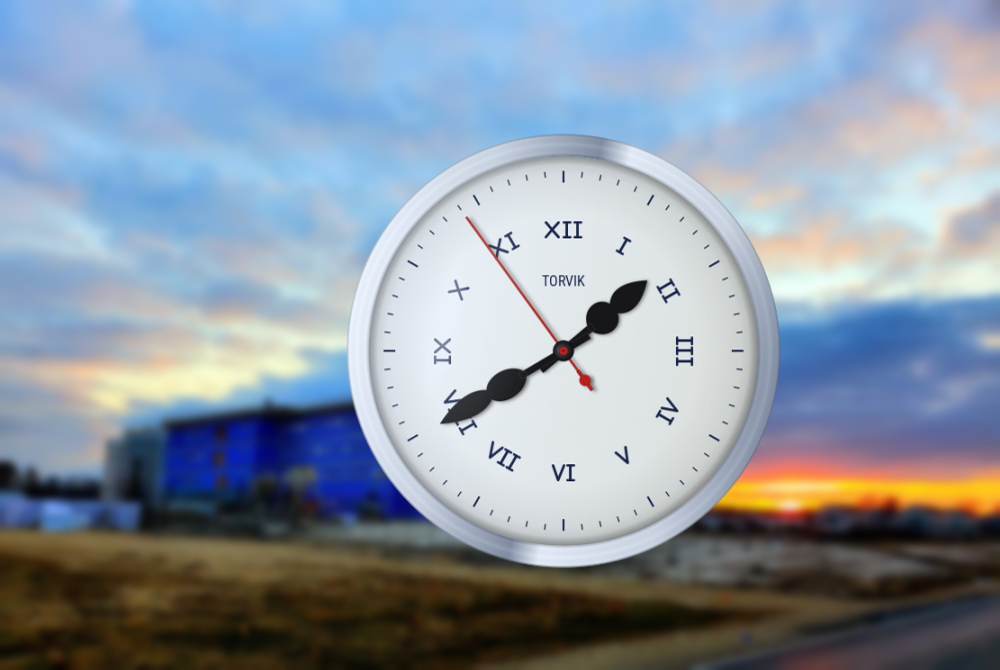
1:39:54
